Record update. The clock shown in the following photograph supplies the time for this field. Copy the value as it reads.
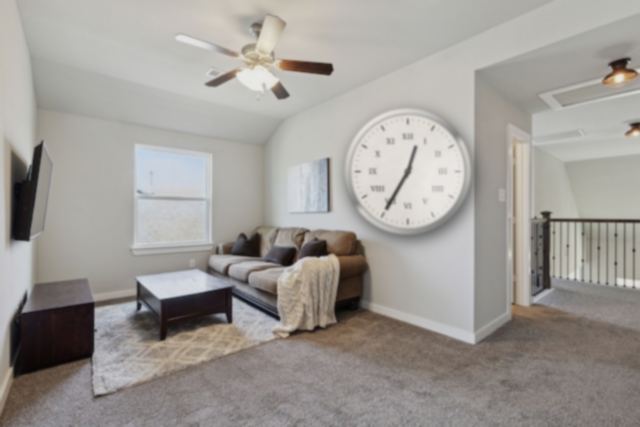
12:35
